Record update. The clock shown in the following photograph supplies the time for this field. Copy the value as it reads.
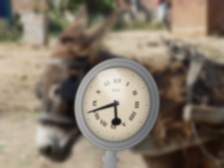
5:42
